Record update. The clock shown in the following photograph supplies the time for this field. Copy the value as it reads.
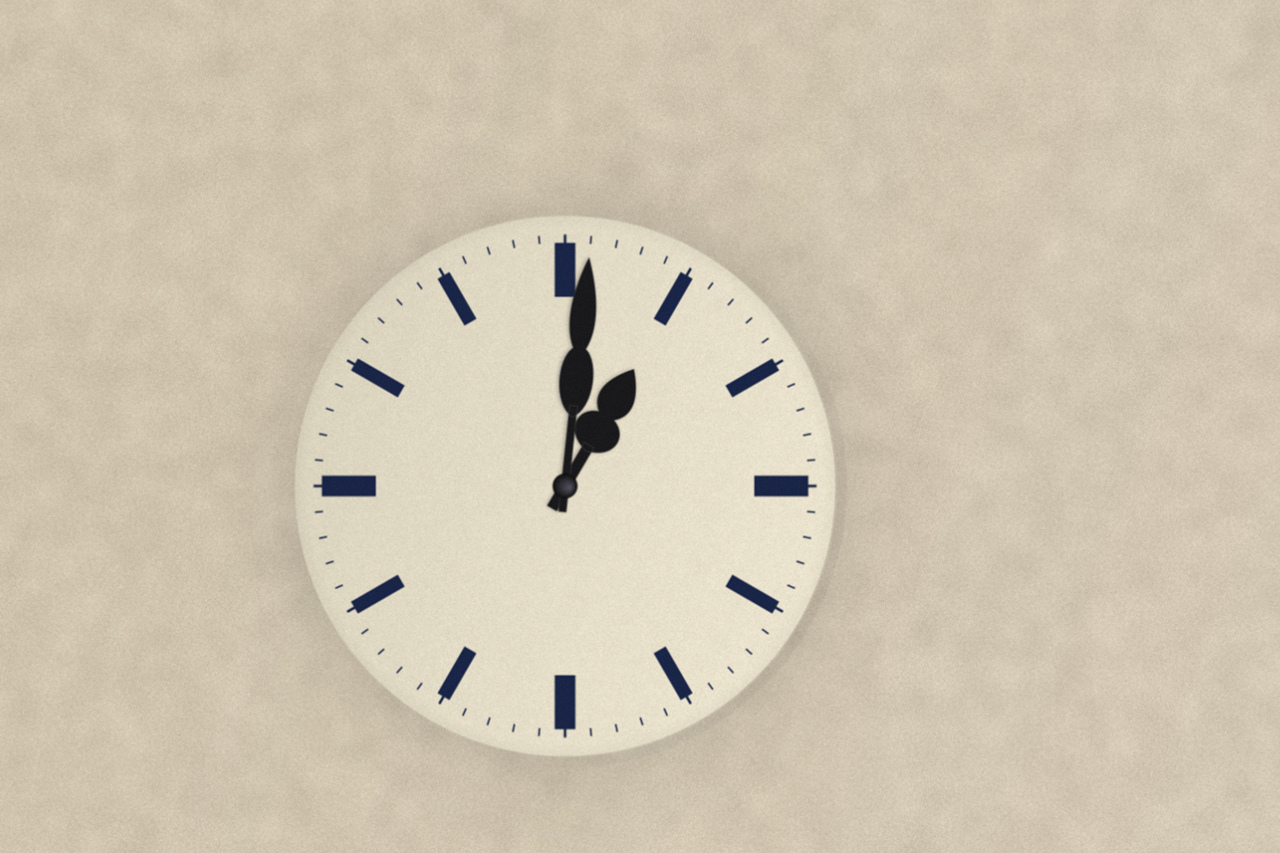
1:01
